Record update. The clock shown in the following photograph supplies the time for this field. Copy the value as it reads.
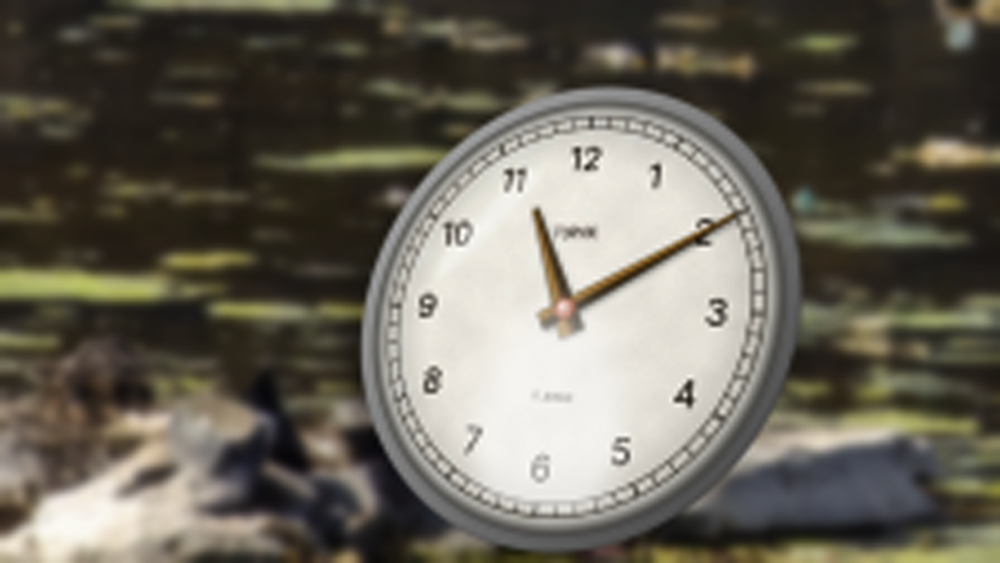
11:10
